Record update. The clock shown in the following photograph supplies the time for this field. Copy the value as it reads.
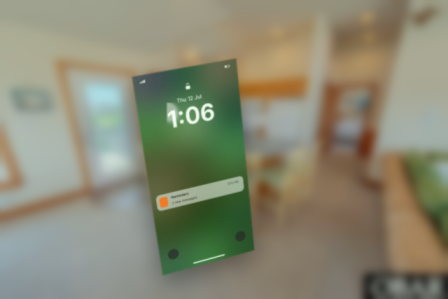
1:06
